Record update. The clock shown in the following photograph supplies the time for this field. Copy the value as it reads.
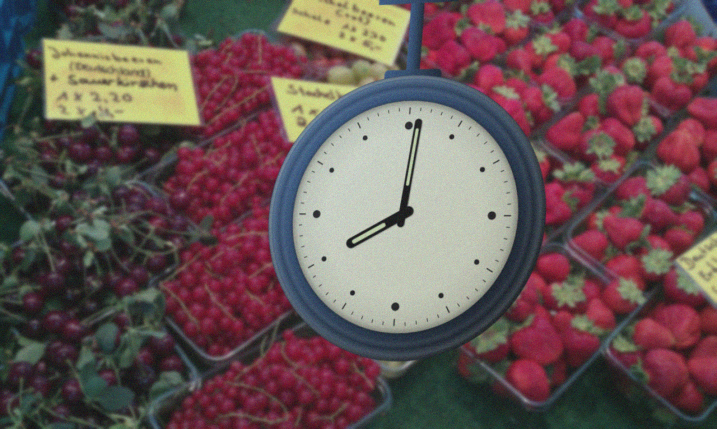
8:01
